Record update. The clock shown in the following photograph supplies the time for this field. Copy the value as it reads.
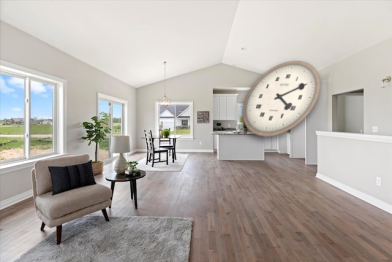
4:10
